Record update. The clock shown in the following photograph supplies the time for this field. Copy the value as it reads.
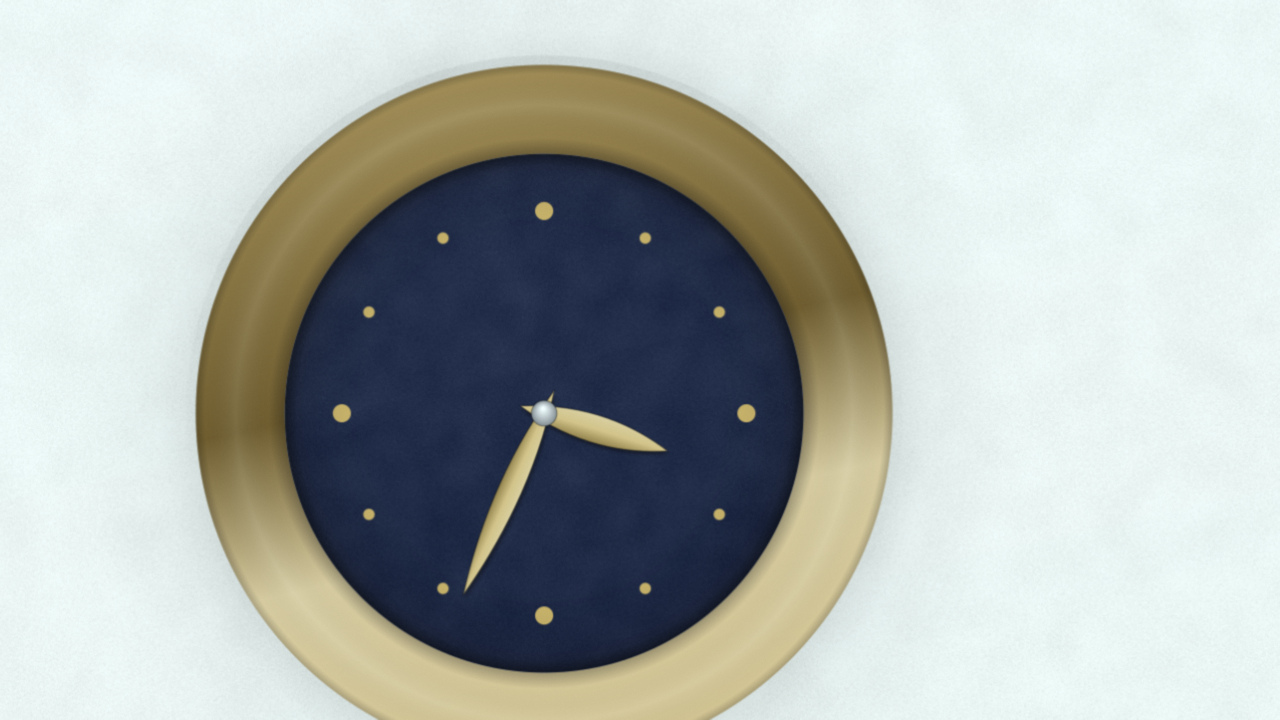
3:34
